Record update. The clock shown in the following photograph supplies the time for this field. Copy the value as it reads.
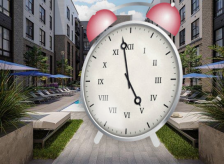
4:58
